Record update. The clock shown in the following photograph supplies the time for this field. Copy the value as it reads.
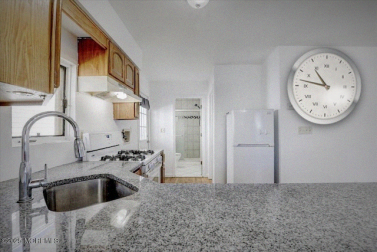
10:47
